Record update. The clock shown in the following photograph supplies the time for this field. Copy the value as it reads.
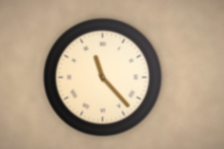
11:23
